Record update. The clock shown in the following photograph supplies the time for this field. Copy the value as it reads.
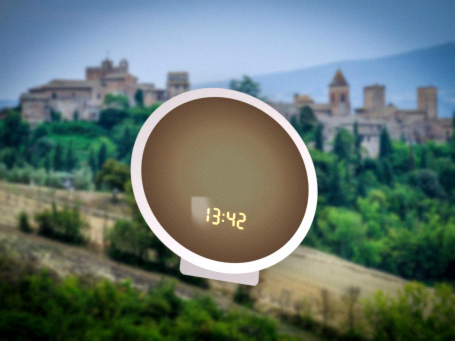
13:42
